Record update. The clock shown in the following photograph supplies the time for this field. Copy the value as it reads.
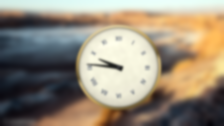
9:46
